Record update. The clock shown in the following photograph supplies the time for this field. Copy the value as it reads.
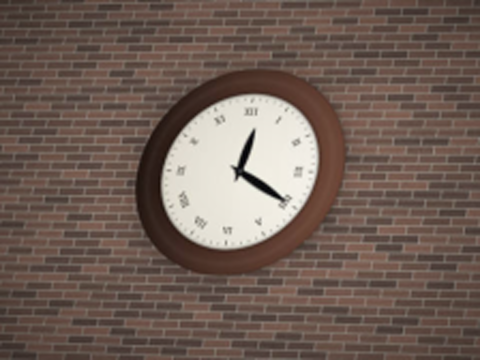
12:20
